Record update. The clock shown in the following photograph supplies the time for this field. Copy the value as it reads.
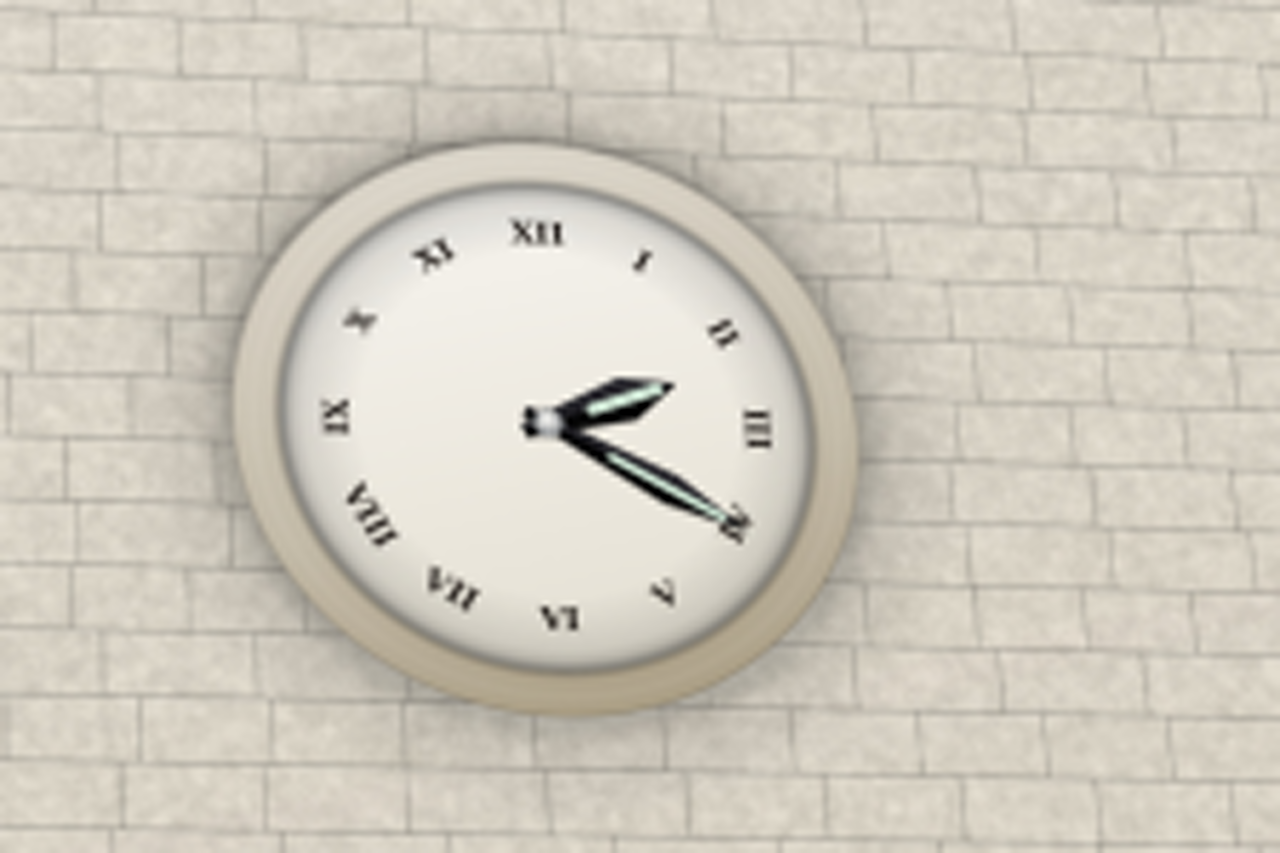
2:20
